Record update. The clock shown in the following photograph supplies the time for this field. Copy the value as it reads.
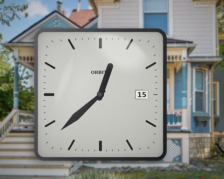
12:38
